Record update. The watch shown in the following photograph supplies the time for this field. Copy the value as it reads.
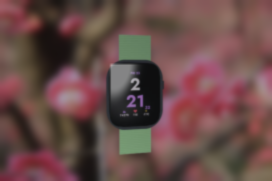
2:21
